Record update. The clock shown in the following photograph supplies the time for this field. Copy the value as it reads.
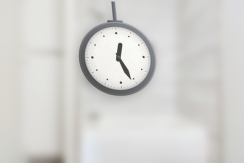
12:26
